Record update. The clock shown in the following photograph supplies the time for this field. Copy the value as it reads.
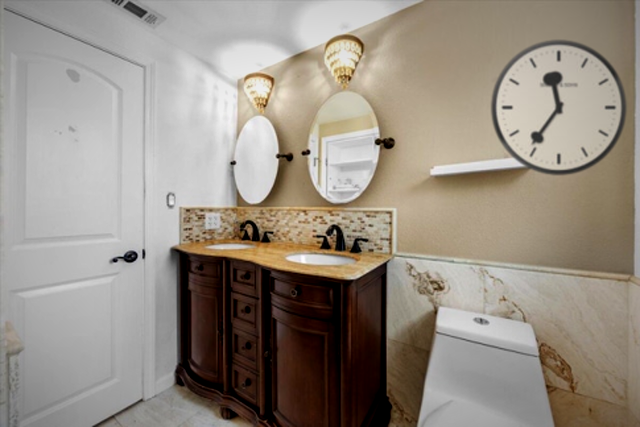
11:36
